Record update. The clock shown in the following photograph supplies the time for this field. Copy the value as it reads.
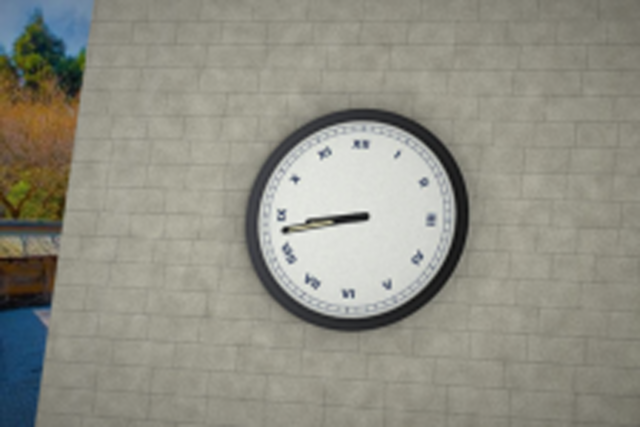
8:43
